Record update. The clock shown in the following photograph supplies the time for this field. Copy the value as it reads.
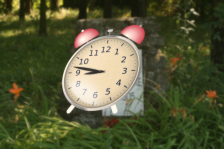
8:47
